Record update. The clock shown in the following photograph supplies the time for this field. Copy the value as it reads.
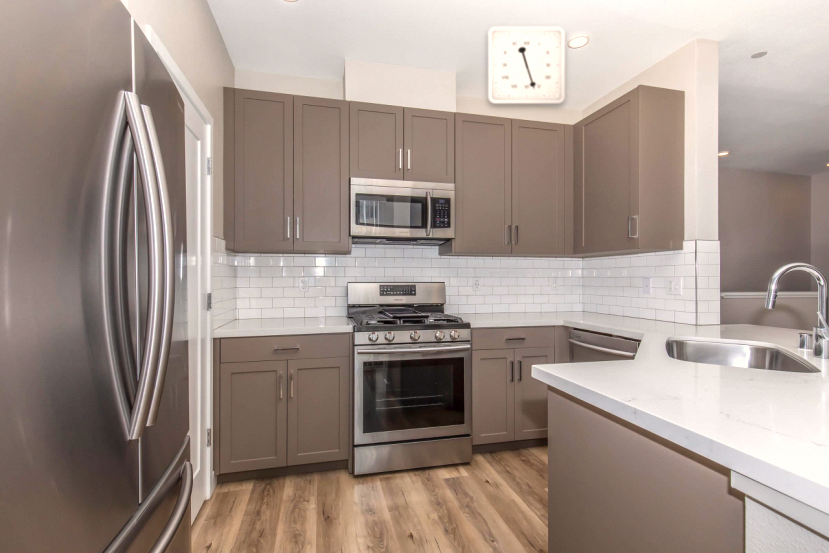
11:27
